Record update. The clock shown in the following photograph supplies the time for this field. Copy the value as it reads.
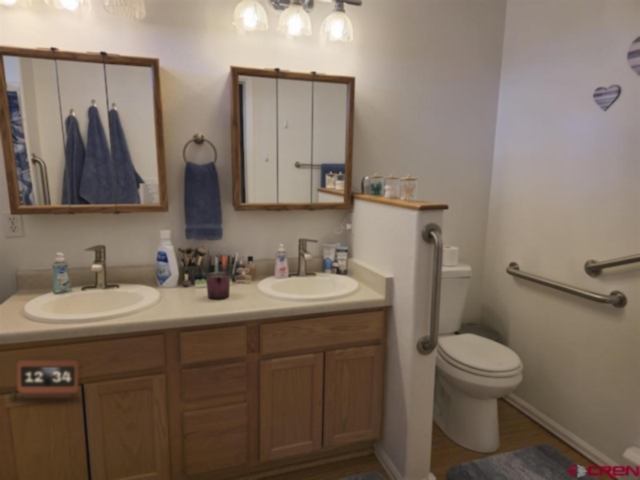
12:34
